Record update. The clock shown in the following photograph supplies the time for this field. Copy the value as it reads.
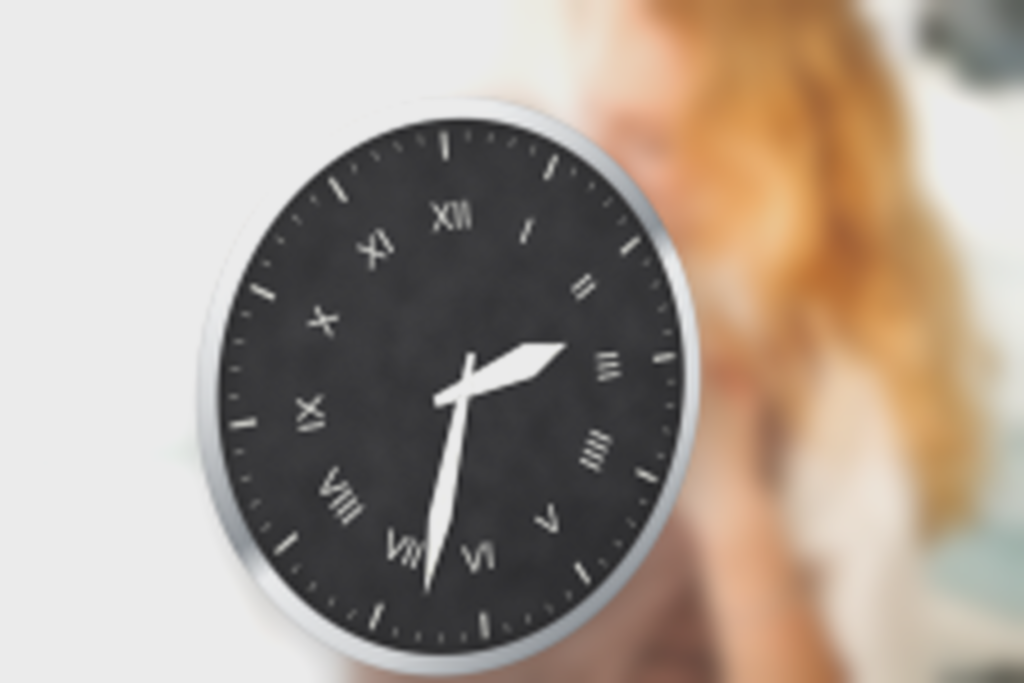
2:33
